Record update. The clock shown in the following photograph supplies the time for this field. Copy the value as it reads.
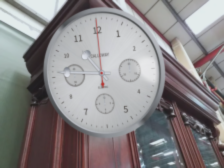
10:46
